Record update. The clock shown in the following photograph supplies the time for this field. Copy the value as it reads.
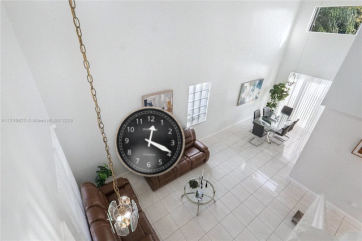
12:19
